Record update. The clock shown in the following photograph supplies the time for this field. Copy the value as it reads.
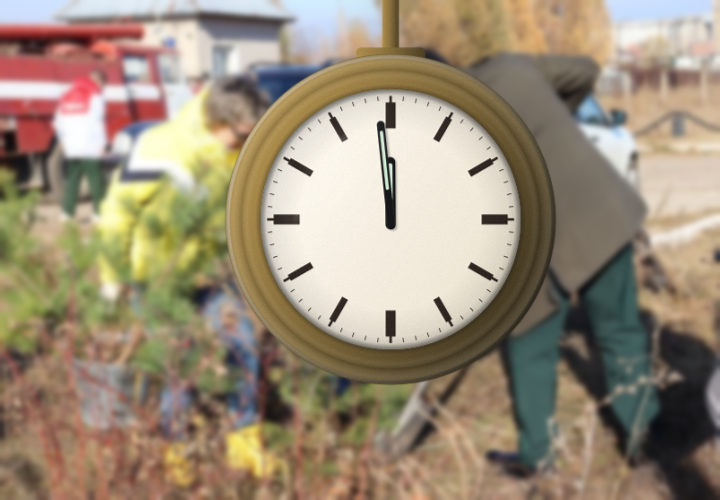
11:59
